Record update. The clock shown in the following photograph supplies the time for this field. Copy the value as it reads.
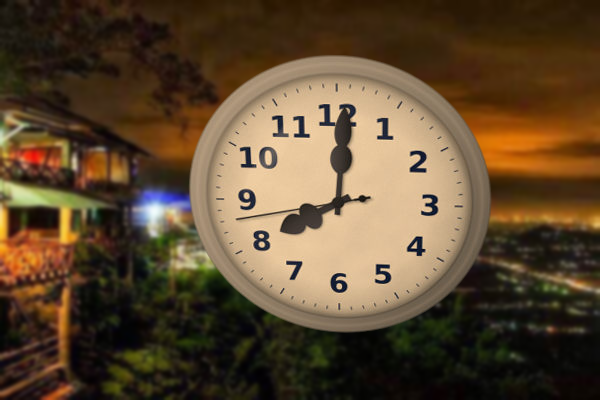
8:00:43
